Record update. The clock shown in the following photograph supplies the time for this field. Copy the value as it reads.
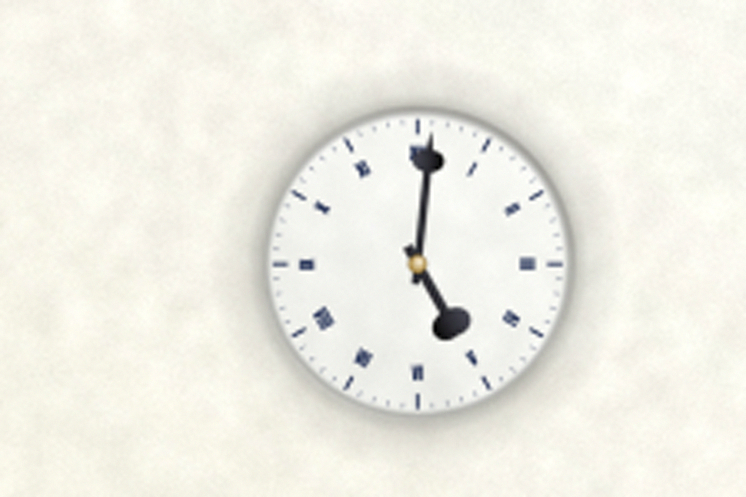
5:01
